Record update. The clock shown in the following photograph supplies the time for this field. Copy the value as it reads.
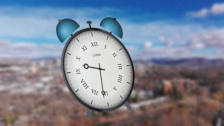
9:31
